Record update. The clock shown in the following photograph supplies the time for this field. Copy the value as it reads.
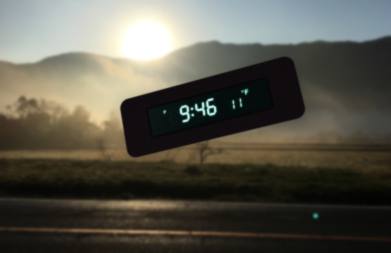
9:46
